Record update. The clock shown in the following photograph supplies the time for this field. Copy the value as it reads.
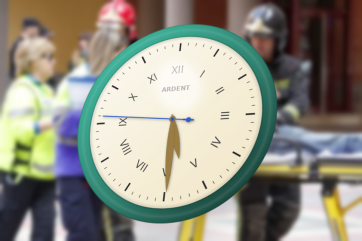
5:29:46
